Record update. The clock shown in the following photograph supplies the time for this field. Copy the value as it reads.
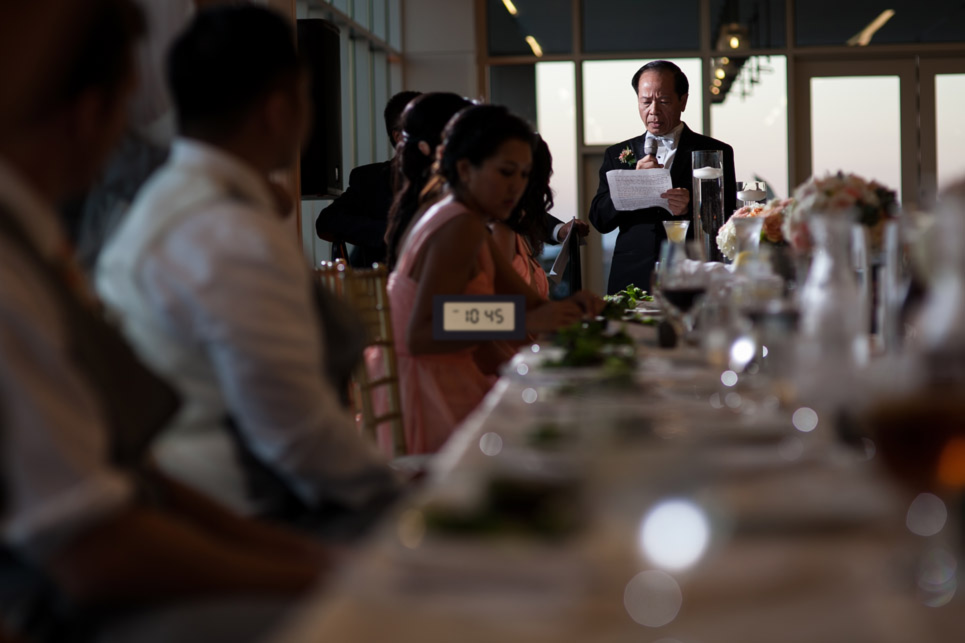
10:45
